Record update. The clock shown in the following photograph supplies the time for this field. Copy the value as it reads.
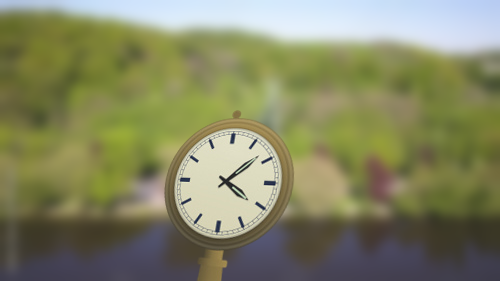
4:08
